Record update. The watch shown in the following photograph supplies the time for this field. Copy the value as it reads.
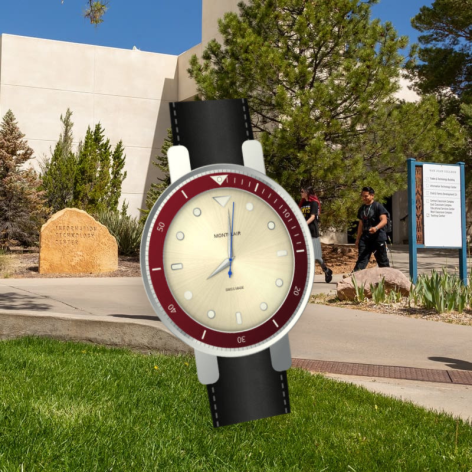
8:01:02
